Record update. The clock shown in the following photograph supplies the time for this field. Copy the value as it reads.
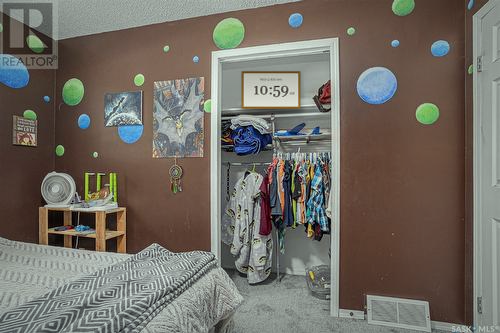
10:59
